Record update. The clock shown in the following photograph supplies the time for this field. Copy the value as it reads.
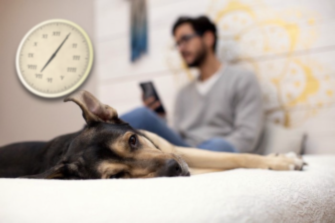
7:05
